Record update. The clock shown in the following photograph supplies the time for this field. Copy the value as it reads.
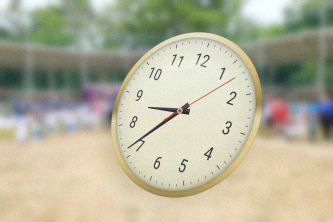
8:36:07
